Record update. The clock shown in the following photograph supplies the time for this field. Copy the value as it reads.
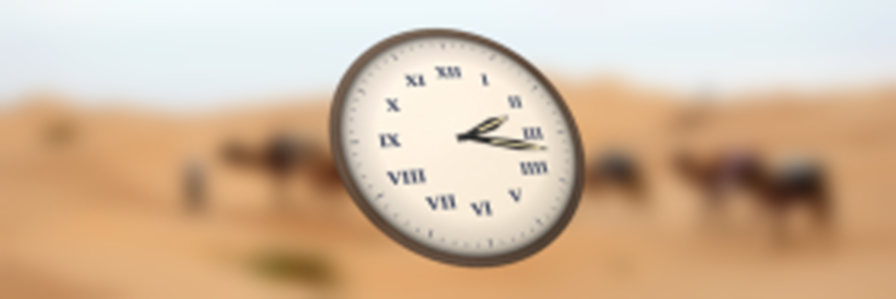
2:17
